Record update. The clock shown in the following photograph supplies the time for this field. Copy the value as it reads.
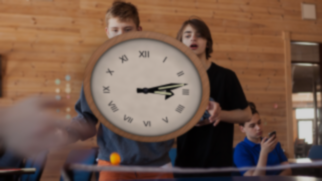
3:13
